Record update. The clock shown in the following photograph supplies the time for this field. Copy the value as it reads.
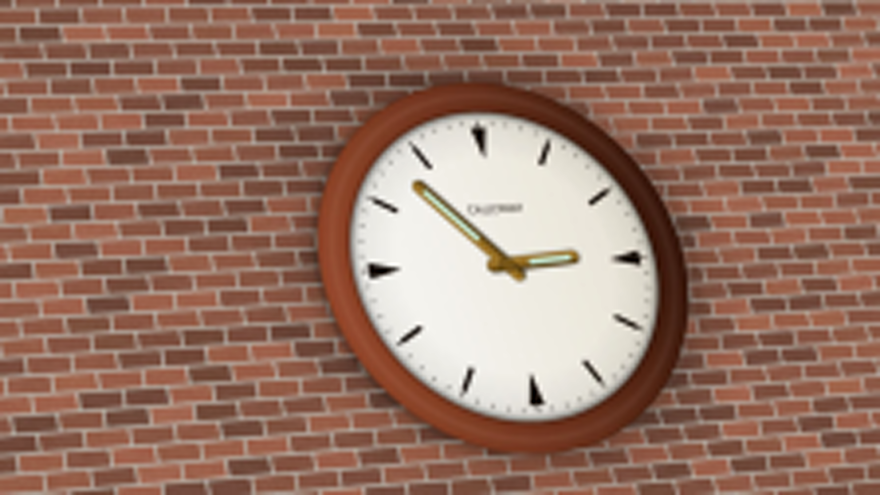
2:53
